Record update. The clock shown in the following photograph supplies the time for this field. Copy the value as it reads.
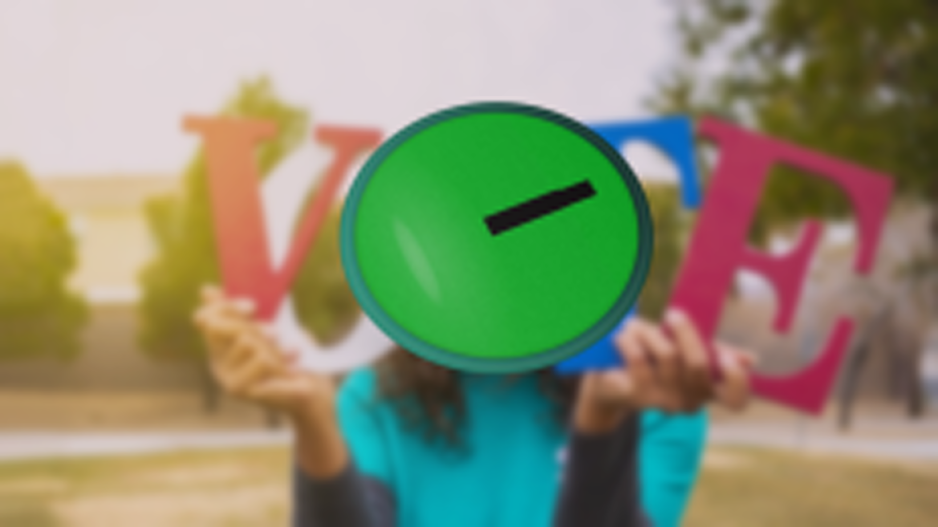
2:11
